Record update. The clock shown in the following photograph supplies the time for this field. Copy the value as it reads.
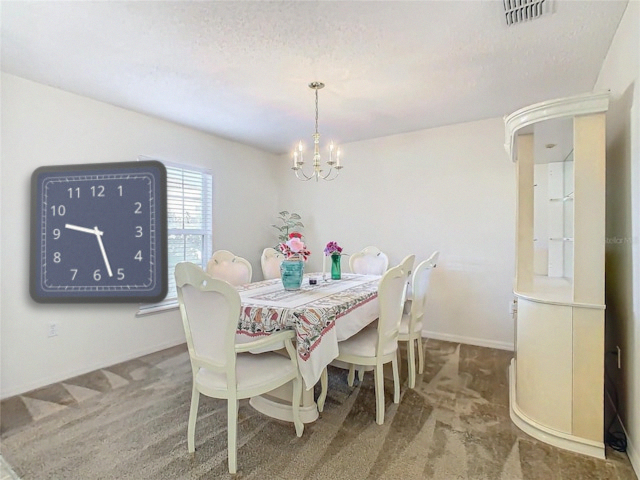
9:27
